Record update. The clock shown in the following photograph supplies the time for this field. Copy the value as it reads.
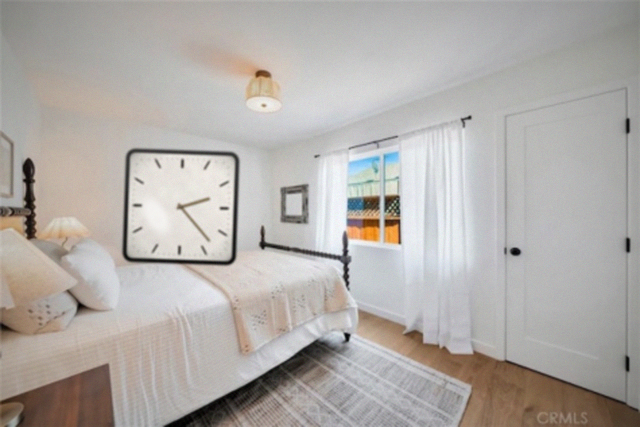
2:23
